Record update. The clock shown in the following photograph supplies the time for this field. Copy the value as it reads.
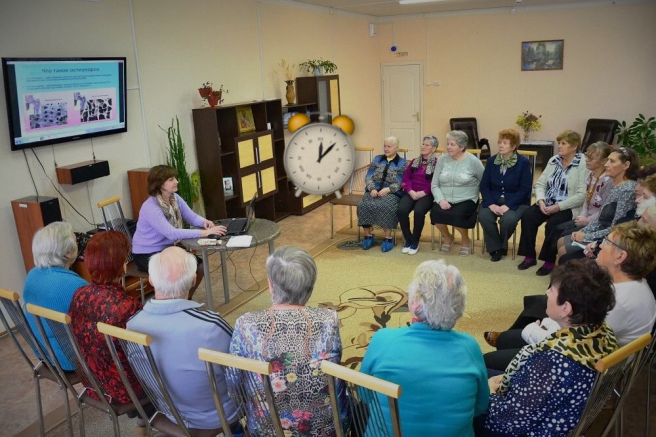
12:07
